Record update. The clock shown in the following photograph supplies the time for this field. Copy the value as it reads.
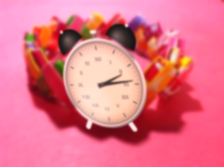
2:14
